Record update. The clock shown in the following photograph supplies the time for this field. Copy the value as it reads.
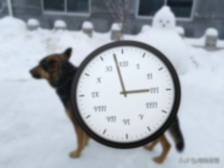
2:58
